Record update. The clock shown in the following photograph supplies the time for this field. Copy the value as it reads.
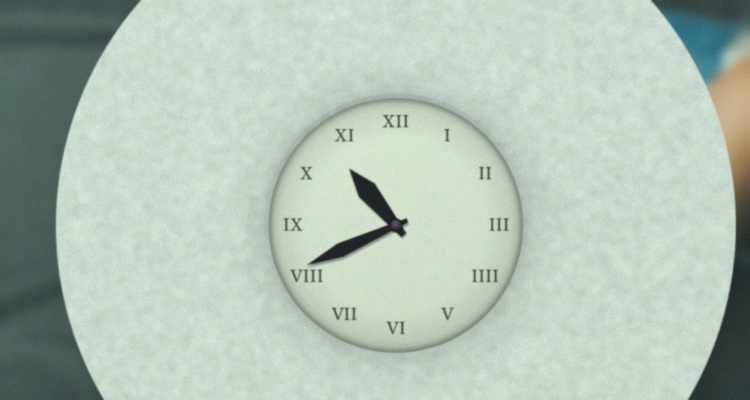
10:41
